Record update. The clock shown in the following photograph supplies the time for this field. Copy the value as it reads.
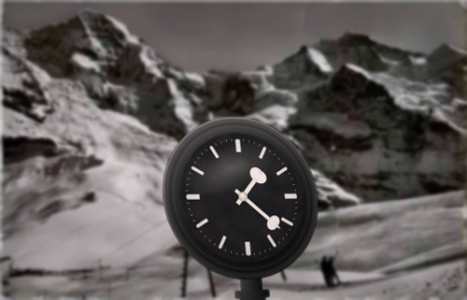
1:22
